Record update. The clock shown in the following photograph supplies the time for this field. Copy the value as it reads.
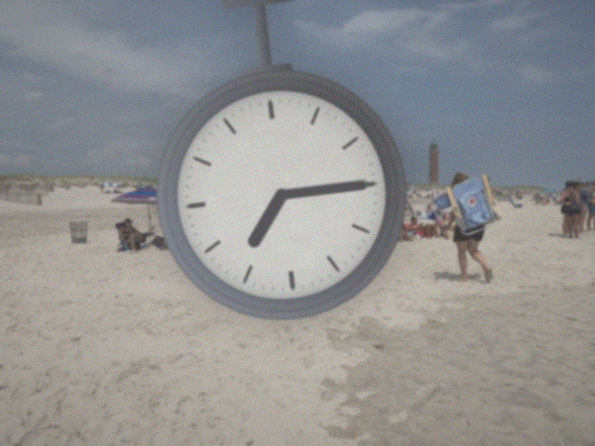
7:15
